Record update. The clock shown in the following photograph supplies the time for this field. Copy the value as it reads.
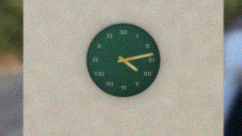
4:13
